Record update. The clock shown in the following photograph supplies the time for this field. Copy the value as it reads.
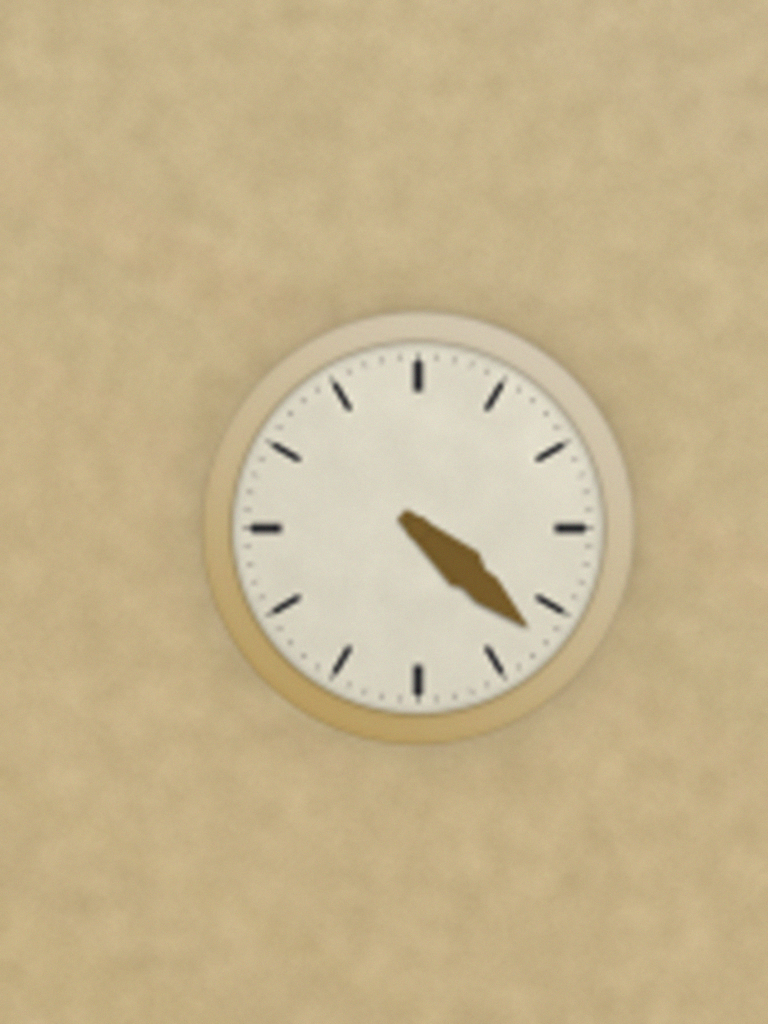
4:22
